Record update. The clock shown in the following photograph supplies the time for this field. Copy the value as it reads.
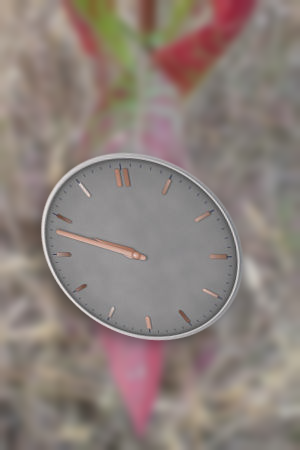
9:48
